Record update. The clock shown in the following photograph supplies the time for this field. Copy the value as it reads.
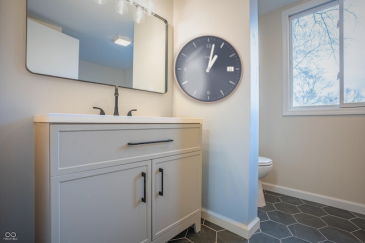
1:02
